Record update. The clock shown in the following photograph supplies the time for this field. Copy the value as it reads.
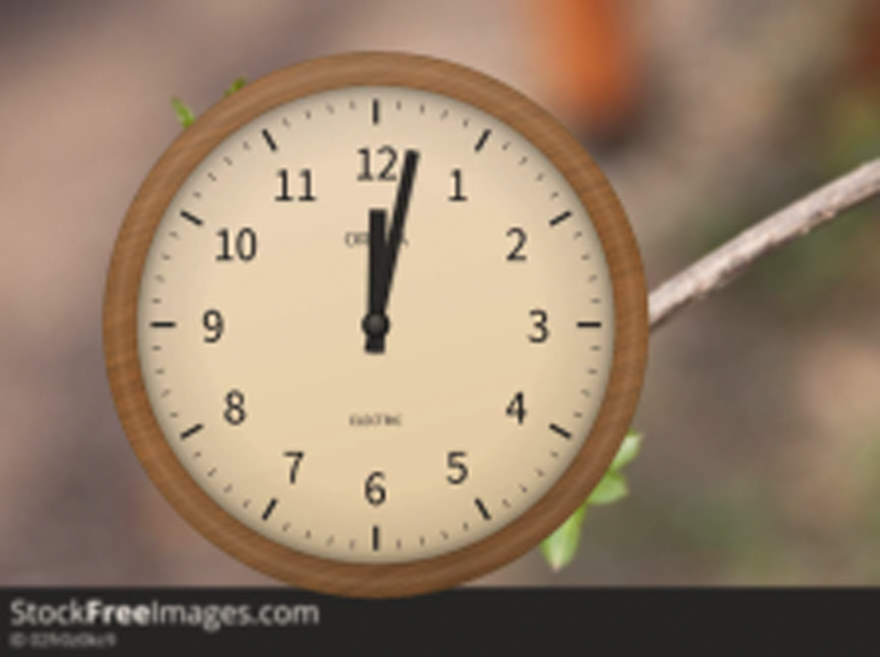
12:02
